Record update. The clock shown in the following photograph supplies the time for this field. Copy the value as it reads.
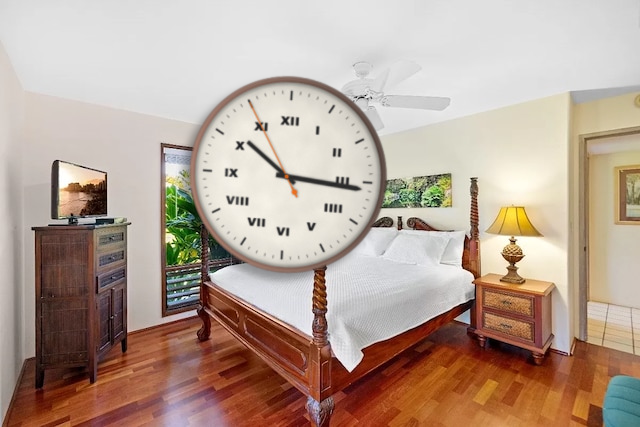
10:15:55
